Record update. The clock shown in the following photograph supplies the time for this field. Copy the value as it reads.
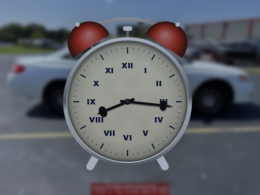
8:16
